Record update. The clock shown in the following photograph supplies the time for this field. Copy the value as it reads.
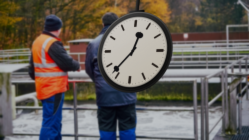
12:37
